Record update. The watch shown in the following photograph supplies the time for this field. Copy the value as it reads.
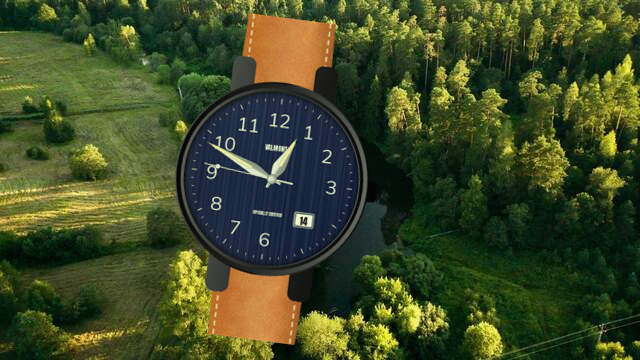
12:48:46
